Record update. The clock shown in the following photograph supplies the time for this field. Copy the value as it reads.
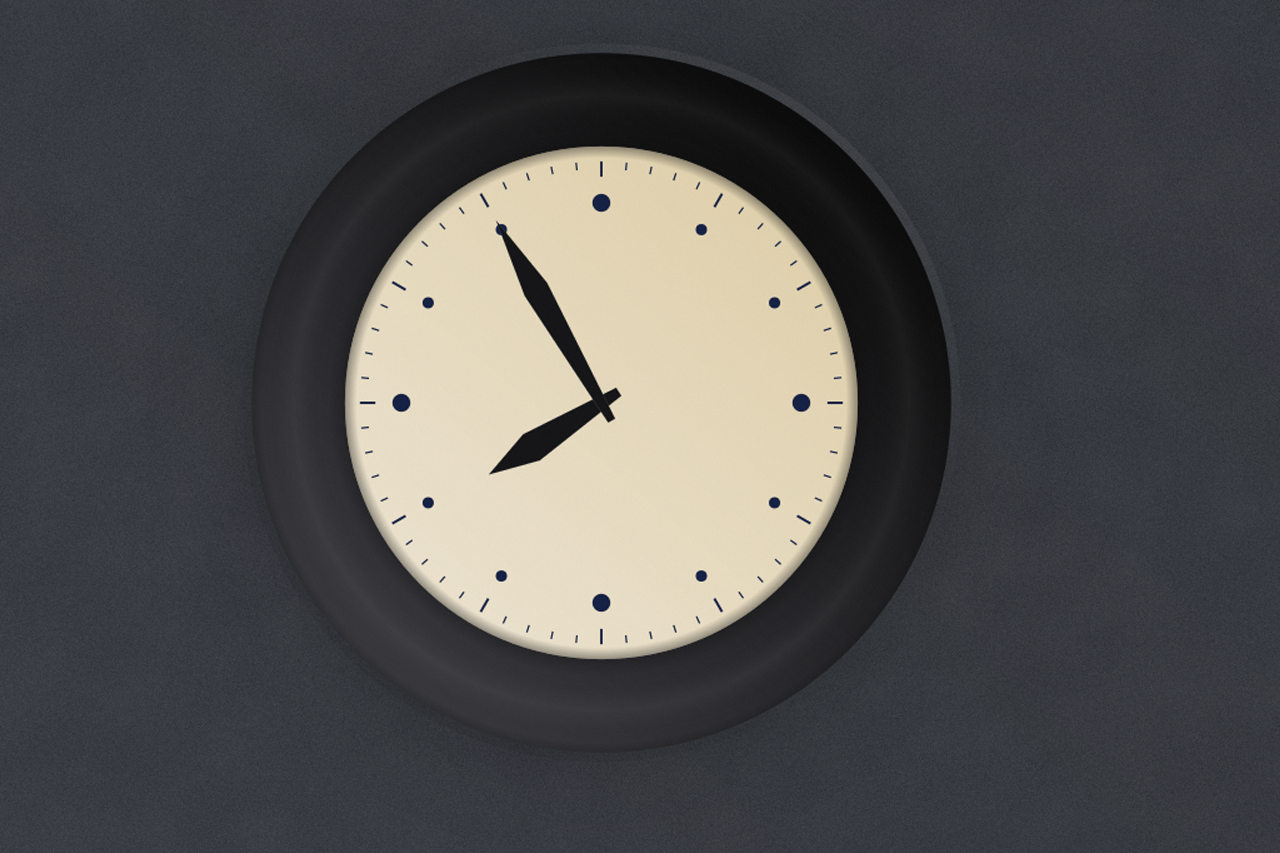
7:55
